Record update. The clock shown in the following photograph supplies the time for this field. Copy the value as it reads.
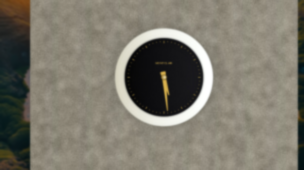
5:29
